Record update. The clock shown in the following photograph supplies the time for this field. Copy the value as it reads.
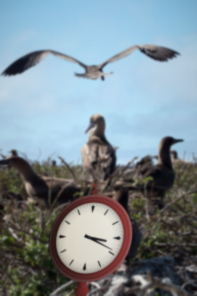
3:19
